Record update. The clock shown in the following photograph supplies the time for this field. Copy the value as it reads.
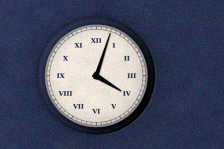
4:03
